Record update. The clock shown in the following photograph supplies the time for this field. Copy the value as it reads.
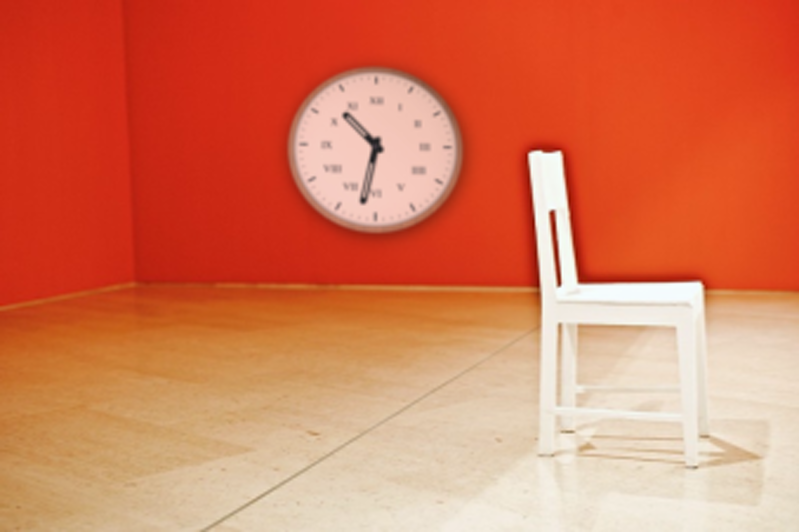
10:32
